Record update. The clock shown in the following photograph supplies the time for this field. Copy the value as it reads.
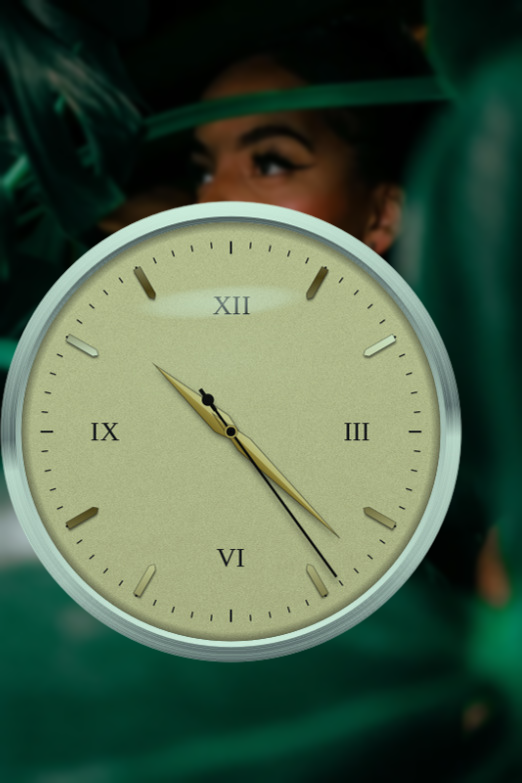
10:22:24
